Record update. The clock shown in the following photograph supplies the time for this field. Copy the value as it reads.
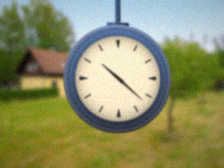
10:22
